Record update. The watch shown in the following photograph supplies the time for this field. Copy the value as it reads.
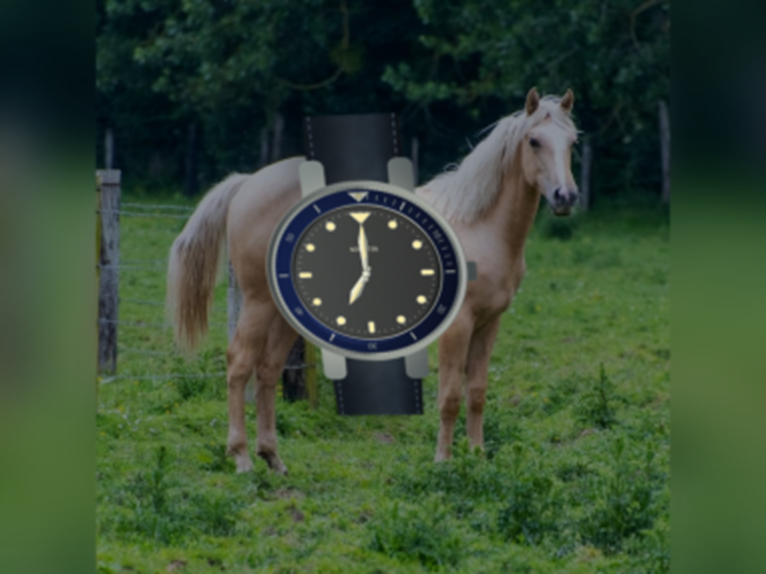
7:00
